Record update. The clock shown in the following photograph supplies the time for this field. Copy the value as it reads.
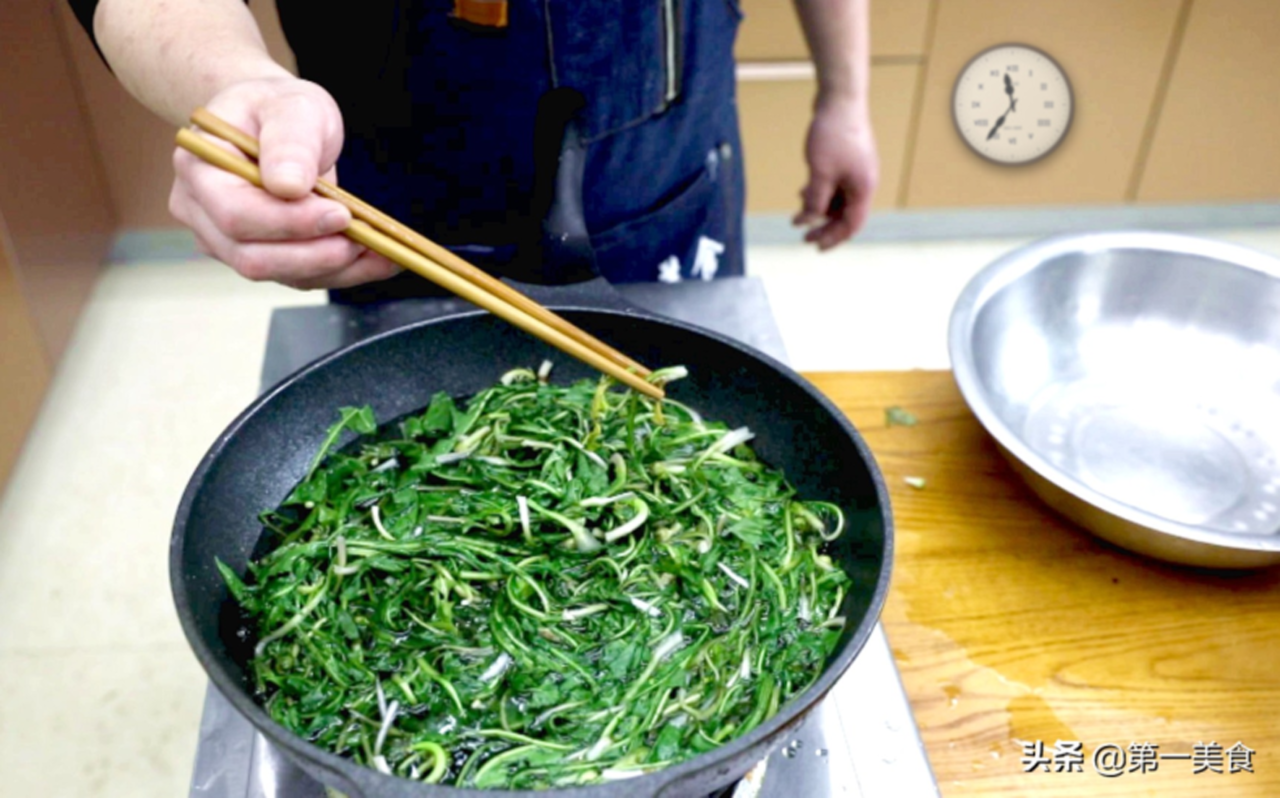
11:36
